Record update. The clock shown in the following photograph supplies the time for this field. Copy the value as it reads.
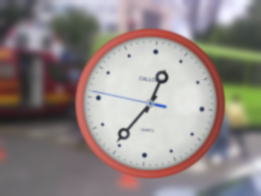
12:35:46
